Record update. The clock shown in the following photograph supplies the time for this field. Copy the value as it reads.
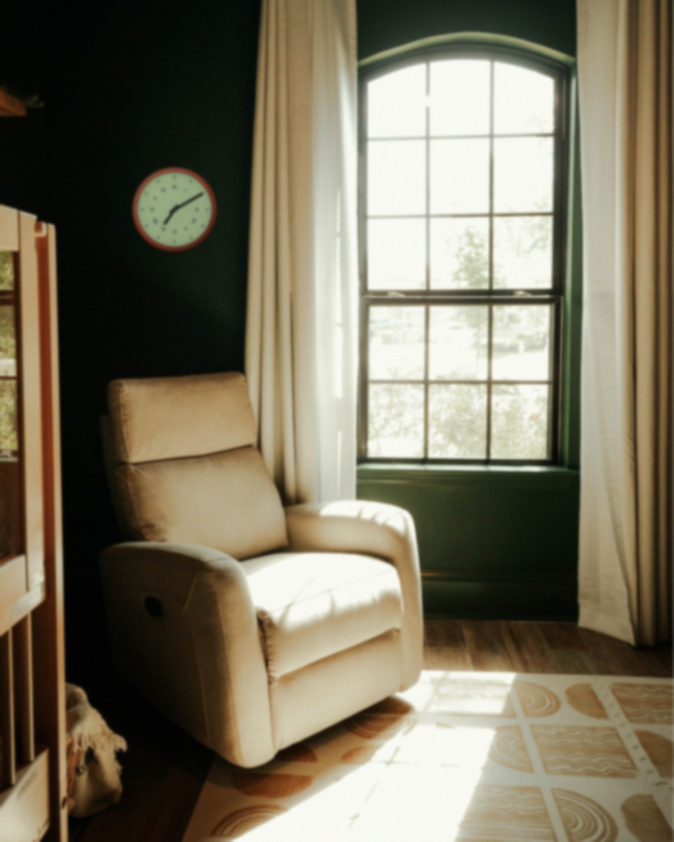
7:10
